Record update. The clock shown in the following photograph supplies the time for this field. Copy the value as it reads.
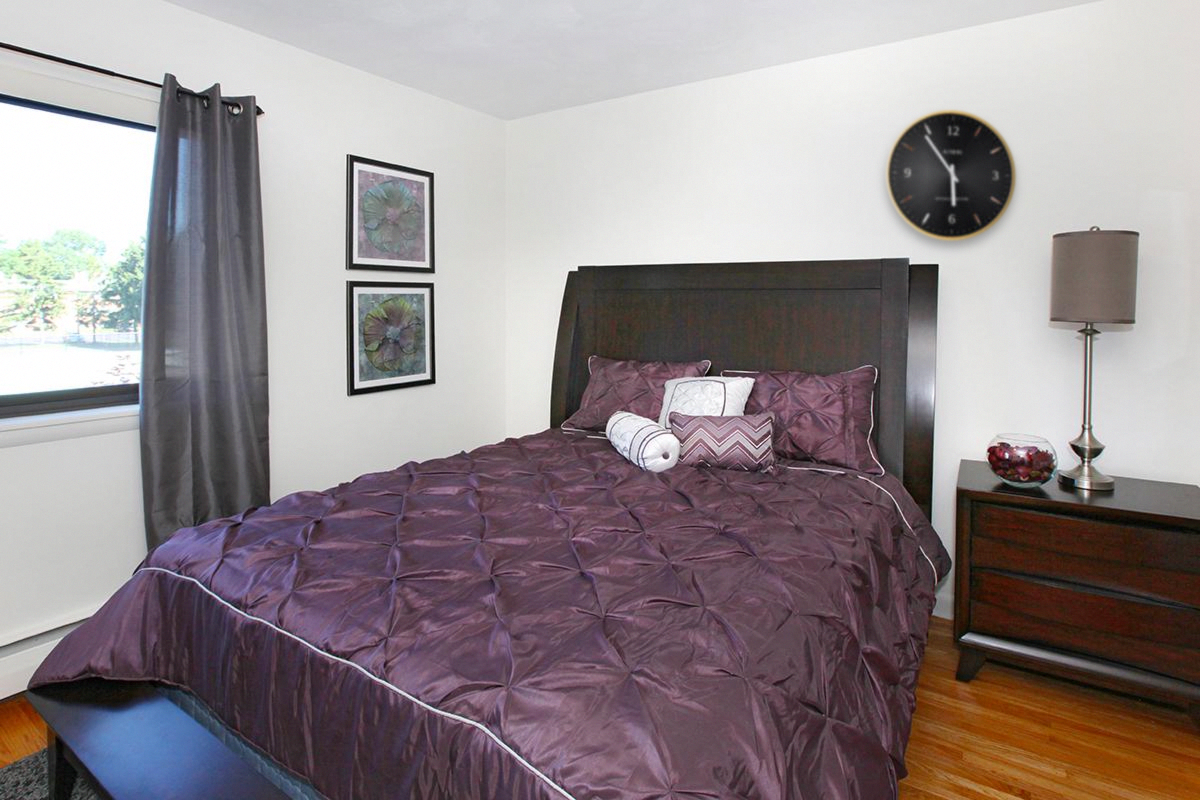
5:54
